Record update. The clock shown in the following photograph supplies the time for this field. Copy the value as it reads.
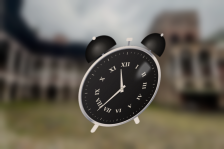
11:38
